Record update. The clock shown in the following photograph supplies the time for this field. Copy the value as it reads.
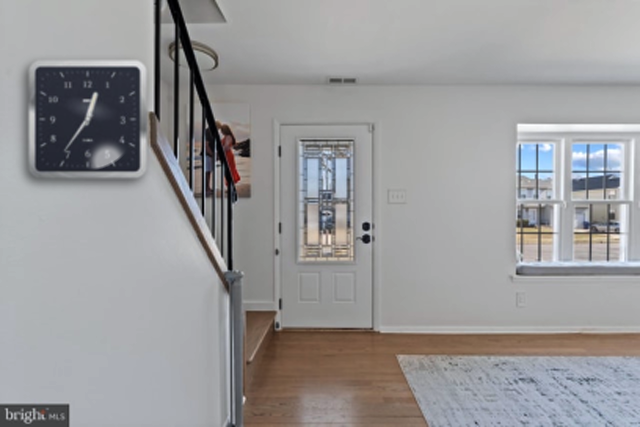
12:36
